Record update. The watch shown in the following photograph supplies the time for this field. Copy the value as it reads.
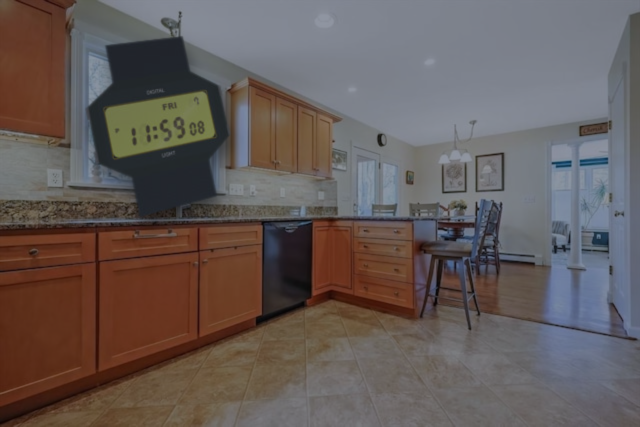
11:59:08
